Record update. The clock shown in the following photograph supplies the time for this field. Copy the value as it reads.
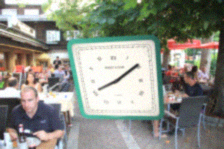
8:09
